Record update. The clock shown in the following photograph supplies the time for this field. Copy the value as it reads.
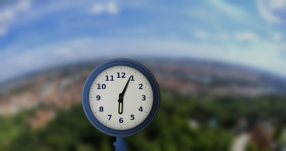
6:04
